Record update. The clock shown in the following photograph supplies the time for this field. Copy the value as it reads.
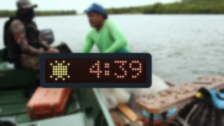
4:39
